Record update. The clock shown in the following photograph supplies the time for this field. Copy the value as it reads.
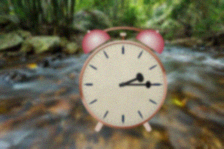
2:15
